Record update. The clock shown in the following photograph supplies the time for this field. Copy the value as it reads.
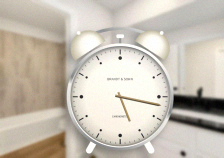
5:17
